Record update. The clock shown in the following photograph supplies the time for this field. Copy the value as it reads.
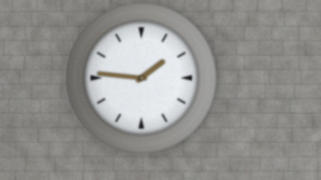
1:46
